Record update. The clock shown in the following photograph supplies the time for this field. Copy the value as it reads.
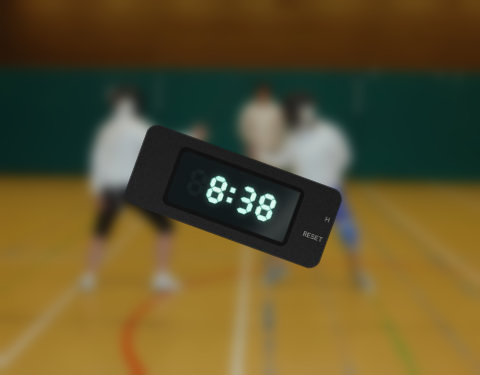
8:38
